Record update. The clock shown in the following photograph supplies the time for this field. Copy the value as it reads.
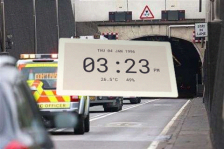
3:23
